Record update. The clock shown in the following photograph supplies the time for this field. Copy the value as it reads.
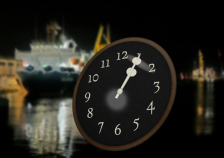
1:05
